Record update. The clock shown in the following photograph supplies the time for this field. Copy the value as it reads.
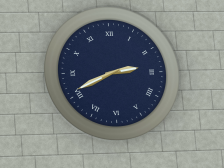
2:41
